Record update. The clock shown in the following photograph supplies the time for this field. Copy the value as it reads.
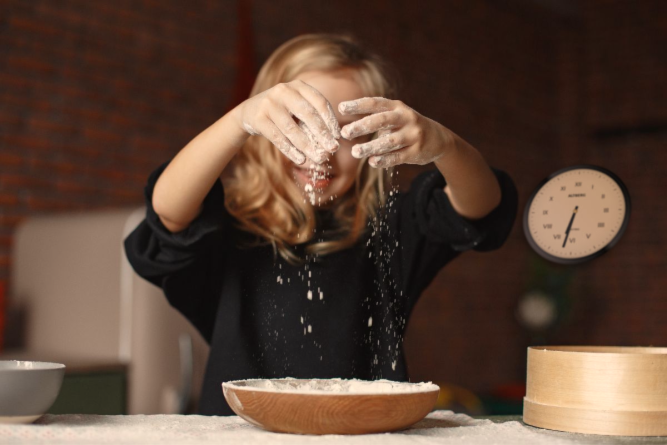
6:32
